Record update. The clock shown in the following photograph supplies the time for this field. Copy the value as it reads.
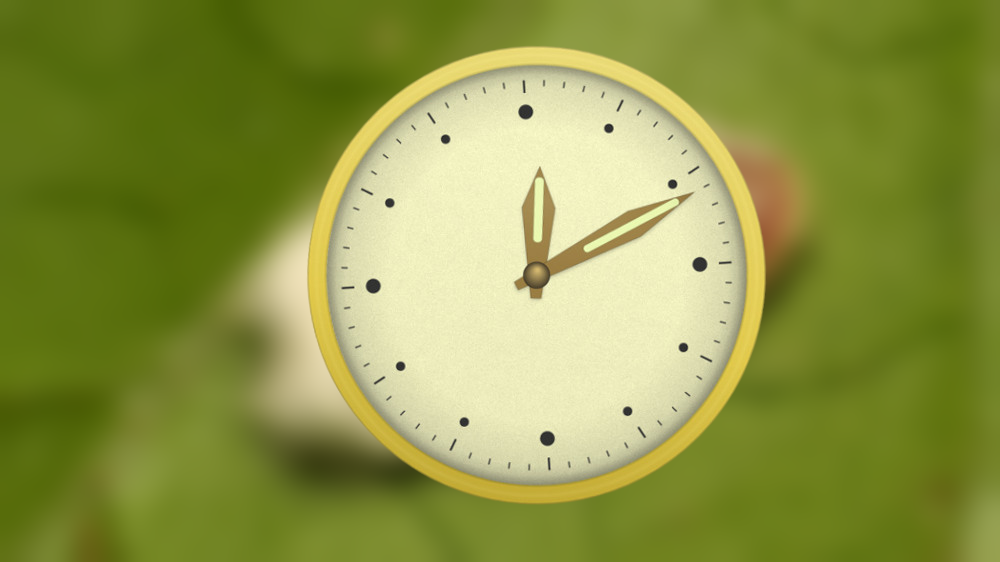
12:11
